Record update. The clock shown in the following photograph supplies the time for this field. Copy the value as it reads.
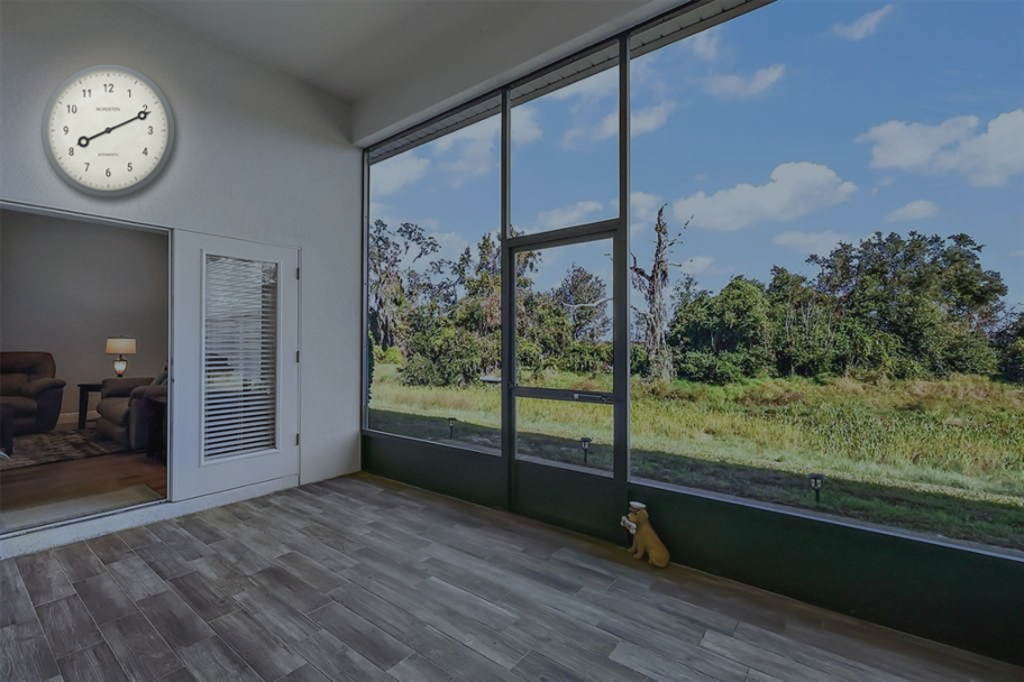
8:11
